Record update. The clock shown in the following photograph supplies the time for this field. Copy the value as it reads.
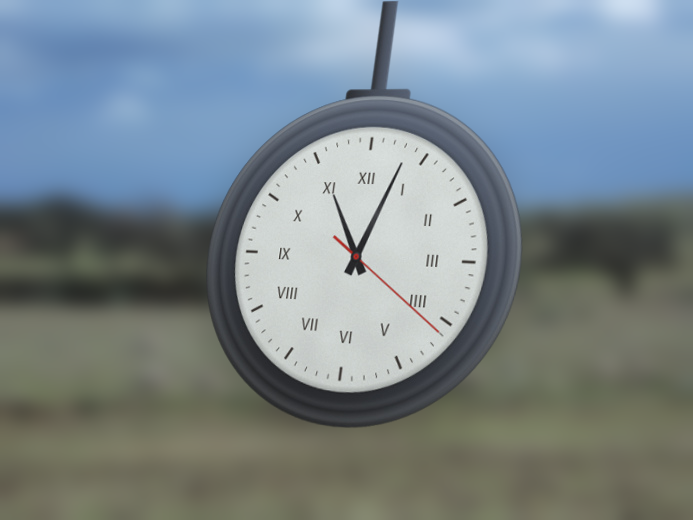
11:03:21
